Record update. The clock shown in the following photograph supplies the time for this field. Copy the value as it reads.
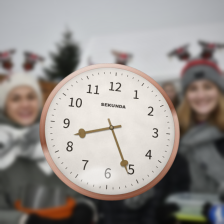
8:26
